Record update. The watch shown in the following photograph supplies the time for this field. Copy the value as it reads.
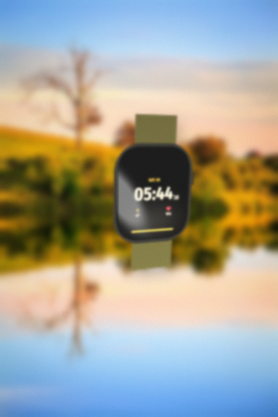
5:44
